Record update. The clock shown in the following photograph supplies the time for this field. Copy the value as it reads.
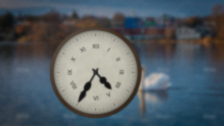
4:35
